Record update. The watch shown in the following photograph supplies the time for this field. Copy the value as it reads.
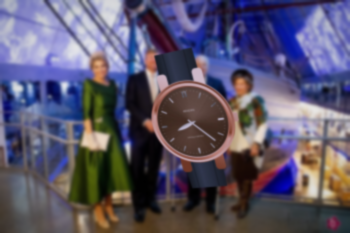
8:23
